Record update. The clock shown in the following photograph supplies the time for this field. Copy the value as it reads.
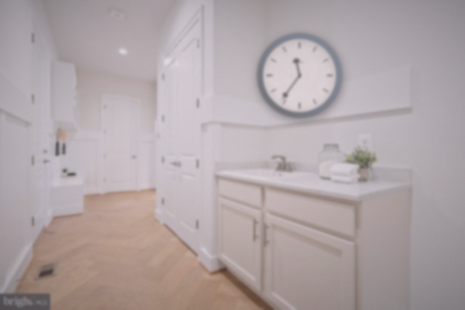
11:36
